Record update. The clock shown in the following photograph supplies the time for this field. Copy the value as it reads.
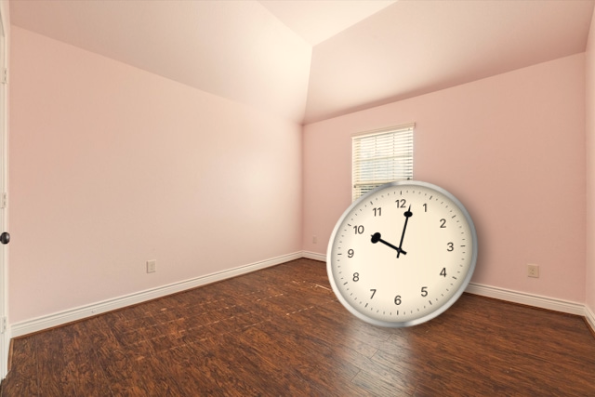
10:02
